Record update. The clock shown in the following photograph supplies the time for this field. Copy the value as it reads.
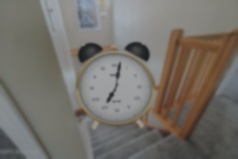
7:02
